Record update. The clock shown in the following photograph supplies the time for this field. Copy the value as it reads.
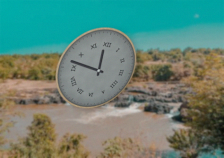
11:47
